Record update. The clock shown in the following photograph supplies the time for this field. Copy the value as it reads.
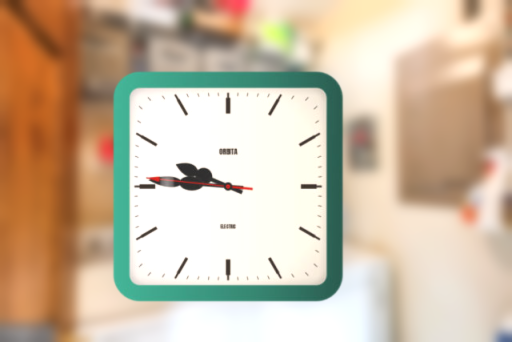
9:45:46
